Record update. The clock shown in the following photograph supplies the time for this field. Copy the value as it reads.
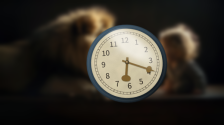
6:19
